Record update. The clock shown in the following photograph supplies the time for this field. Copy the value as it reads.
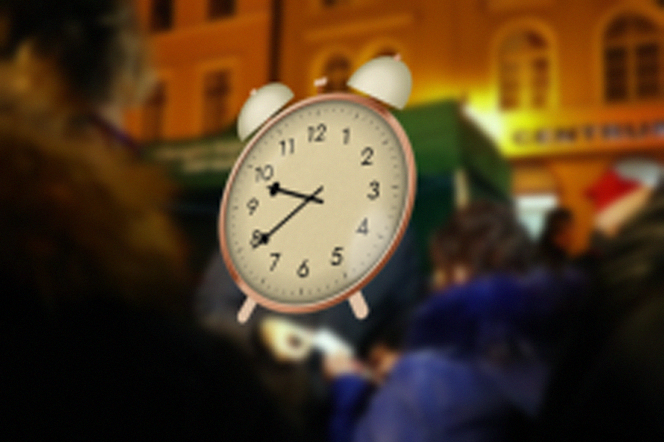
9:39
